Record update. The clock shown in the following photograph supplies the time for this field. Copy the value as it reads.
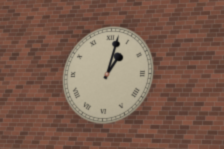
1:02
